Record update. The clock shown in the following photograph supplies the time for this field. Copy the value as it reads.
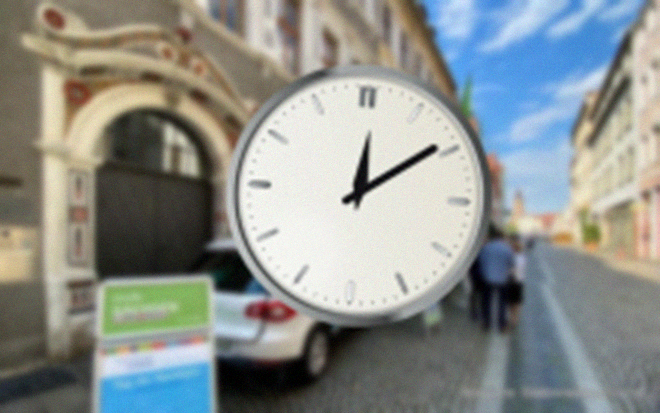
12:09
